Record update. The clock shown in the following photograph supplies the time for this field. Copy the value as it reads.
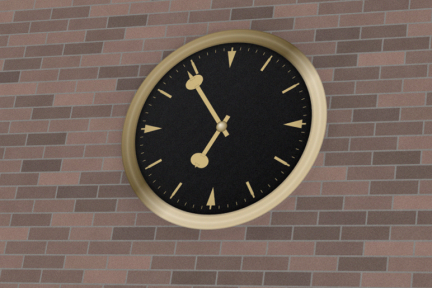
6:54
